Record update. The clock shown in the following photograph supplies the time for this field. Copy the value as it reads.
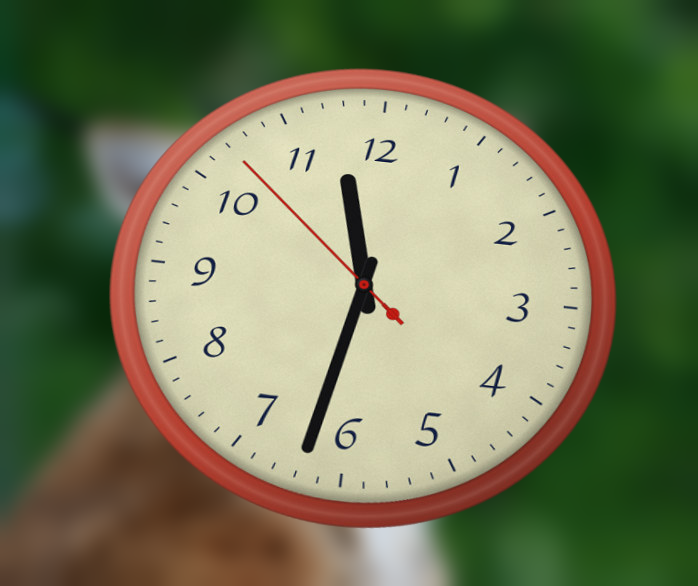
11:31:52
